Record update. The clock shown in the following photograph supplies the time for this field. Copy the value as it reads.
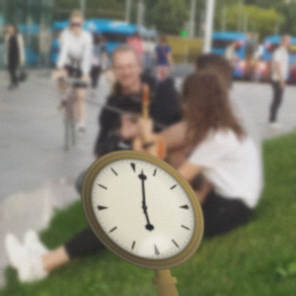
6:02
